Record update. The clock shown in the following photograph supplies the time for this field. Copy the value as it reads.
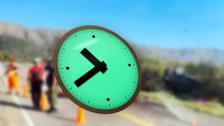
10:40
